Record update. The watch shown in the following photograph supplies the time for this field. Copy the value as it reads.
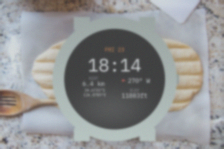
18:14
